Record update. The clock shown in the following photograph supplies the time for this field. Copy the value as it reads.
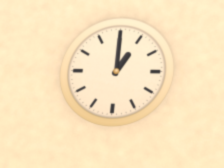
1:00
